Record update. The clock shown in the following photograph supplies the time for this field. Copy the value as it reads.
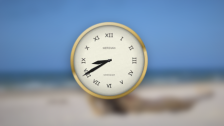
8:40
